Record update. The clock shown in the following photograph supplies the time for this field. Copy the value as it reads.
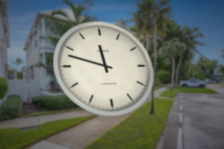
11:48
